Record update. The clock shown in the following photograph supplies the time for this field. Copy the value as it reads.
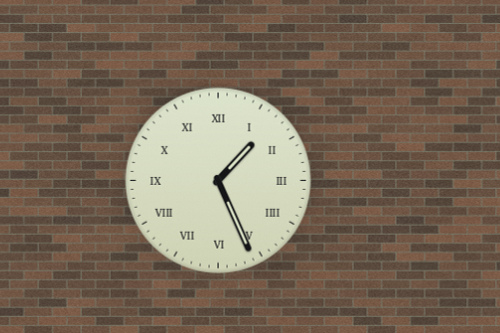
1:26
